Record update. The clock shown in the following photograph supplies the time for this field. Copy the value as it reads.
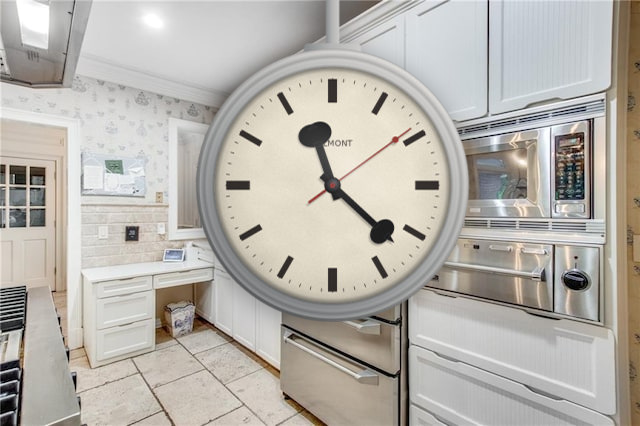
11:22:09
